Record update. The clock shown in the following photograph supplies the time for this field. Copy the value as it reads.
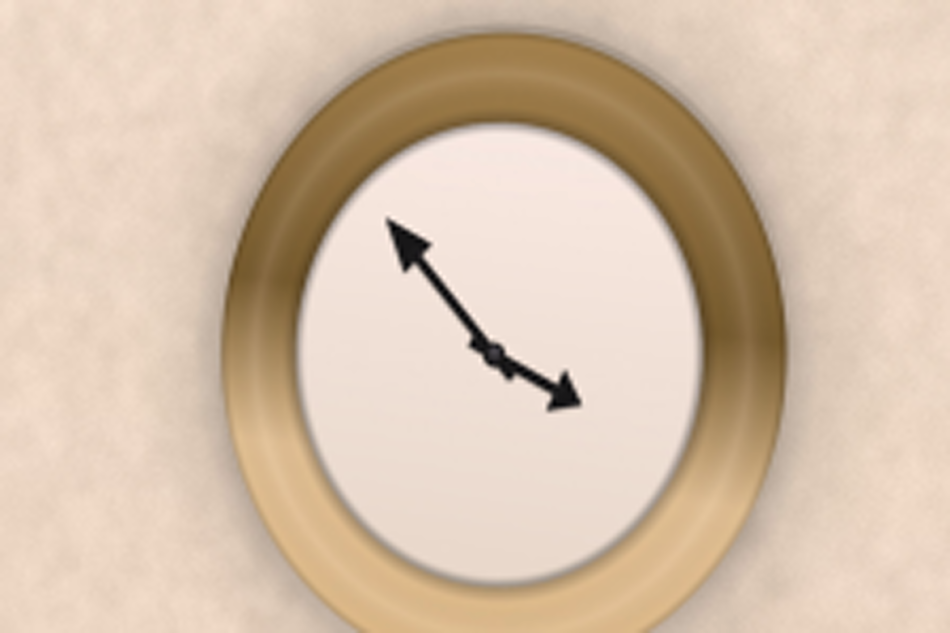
3:53
